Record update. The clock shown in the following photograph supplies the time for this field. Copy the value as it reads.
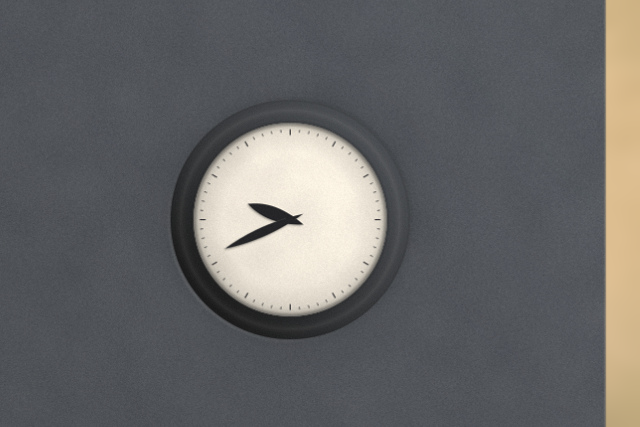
9:41
